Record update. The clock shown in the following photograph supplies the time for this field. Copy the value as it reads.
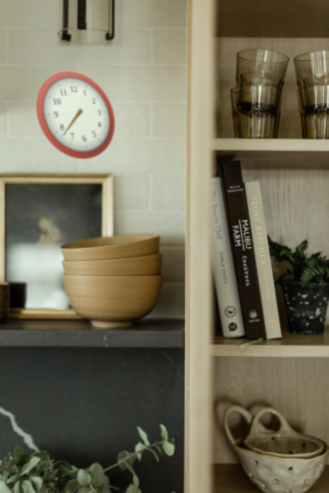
7:38
